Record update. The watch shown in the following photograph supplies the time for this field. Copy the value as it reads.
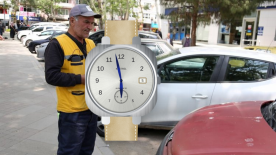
5:58
